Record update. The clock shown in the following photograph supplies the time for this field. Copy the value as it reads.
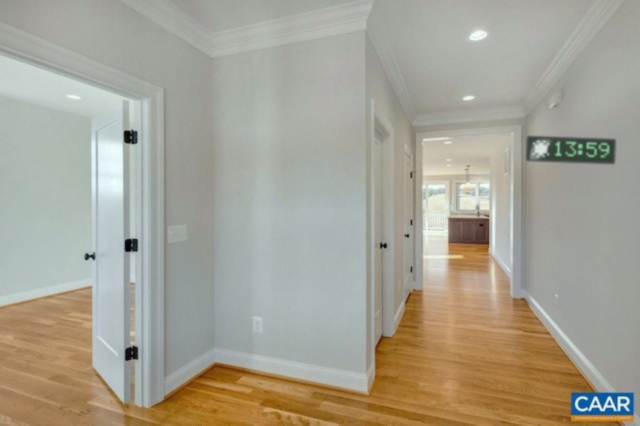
13:59
